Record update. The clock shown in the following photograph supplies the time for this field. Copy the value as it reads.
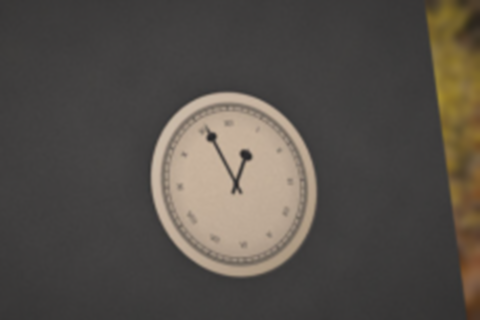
12:56
